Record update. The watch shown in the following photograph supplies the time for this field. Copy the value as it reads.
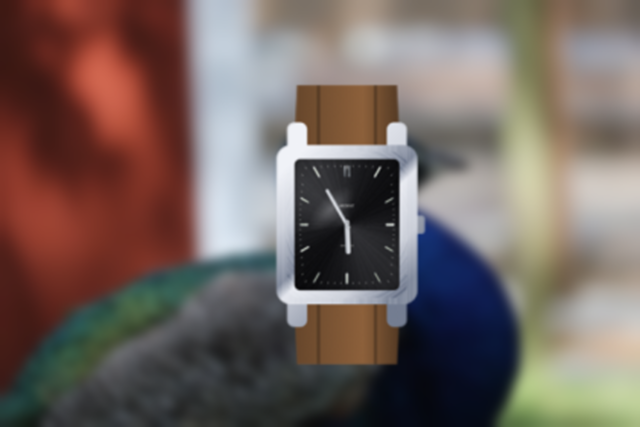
5:55
